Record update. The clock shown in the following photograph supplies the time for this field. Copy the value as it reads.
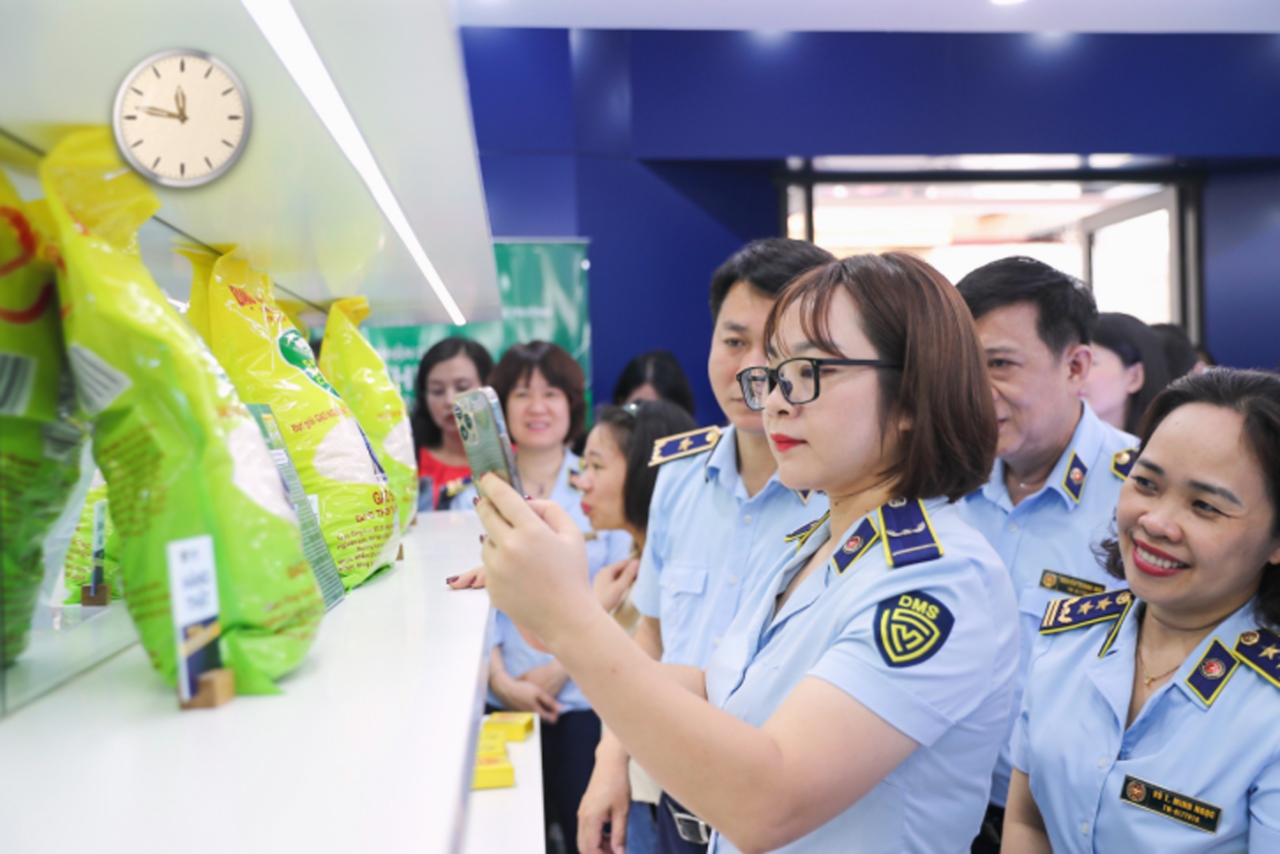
11:47
